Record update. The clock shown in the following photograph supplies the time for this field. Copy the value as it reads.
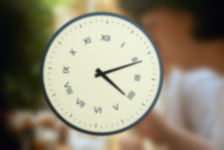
4:11
